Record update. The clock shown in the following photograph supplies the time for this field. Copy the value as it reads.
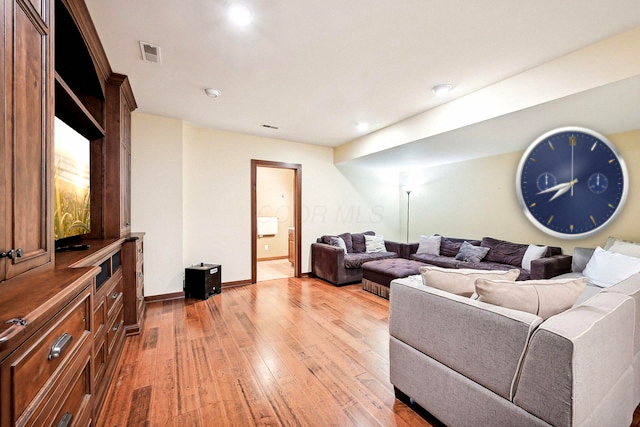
7:42
